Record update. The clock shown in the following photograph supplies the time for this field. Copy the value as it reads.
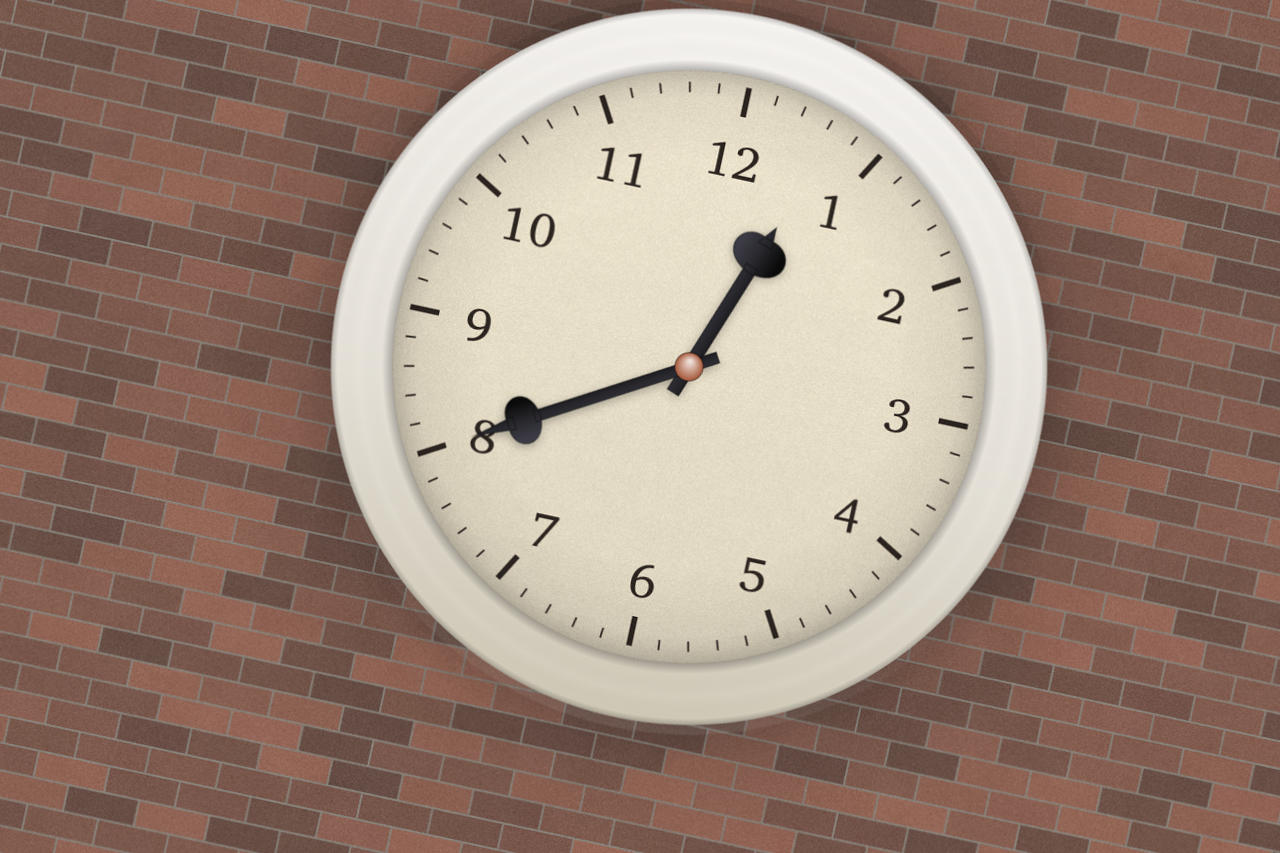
12:40
